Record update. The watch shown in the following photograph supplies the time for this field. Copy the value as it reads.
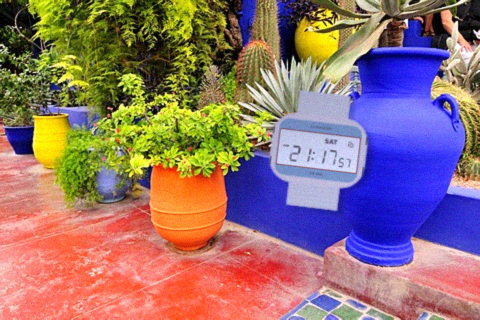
21:17:57
